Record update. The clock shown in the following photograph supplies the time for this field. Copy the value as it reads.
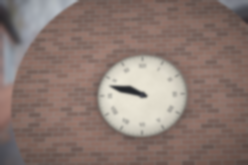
9:48
